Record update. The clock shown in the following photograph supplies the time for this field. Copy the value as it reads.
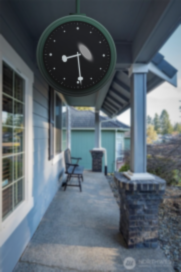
8:29
